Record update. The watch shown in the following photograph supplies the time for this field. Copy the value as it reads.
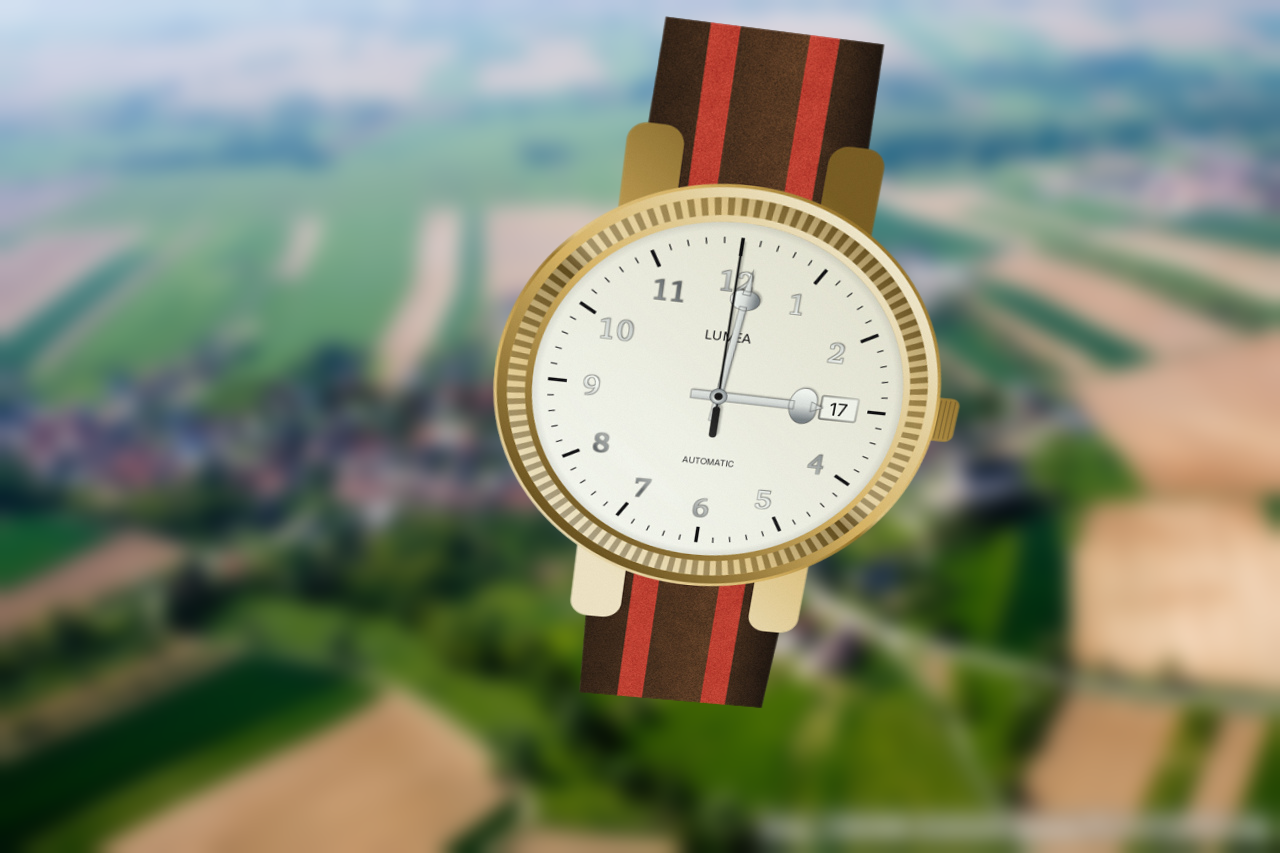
3:01:00
